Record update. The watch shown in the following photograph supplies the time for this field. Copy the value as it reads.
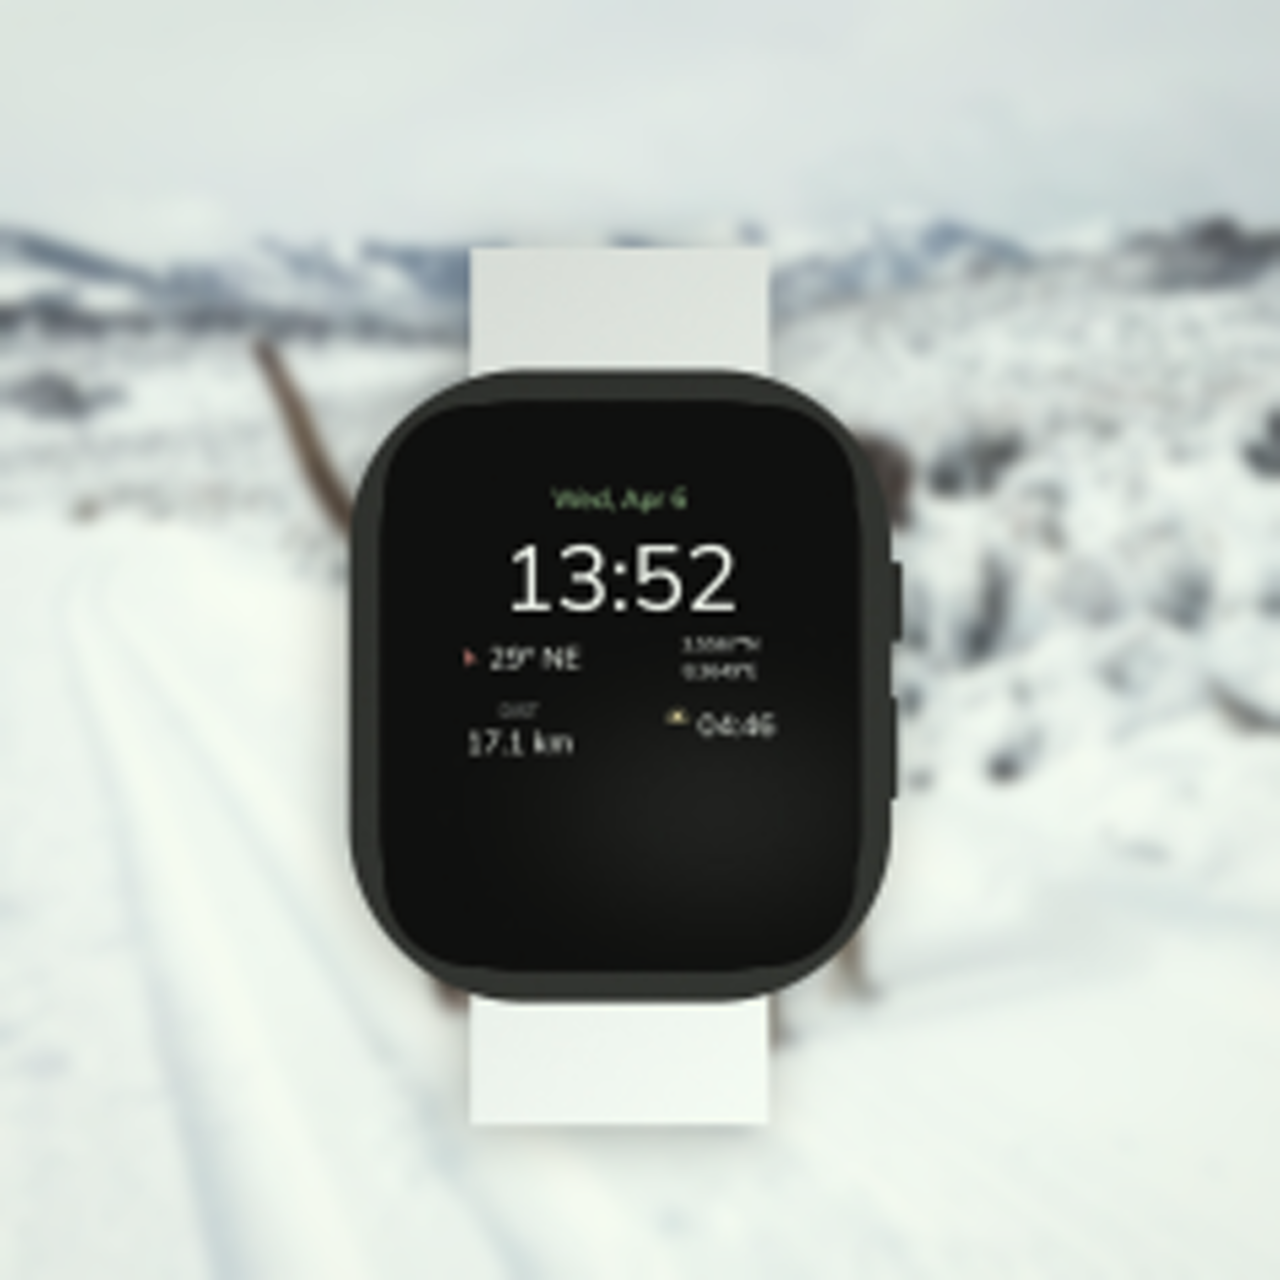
13:52
